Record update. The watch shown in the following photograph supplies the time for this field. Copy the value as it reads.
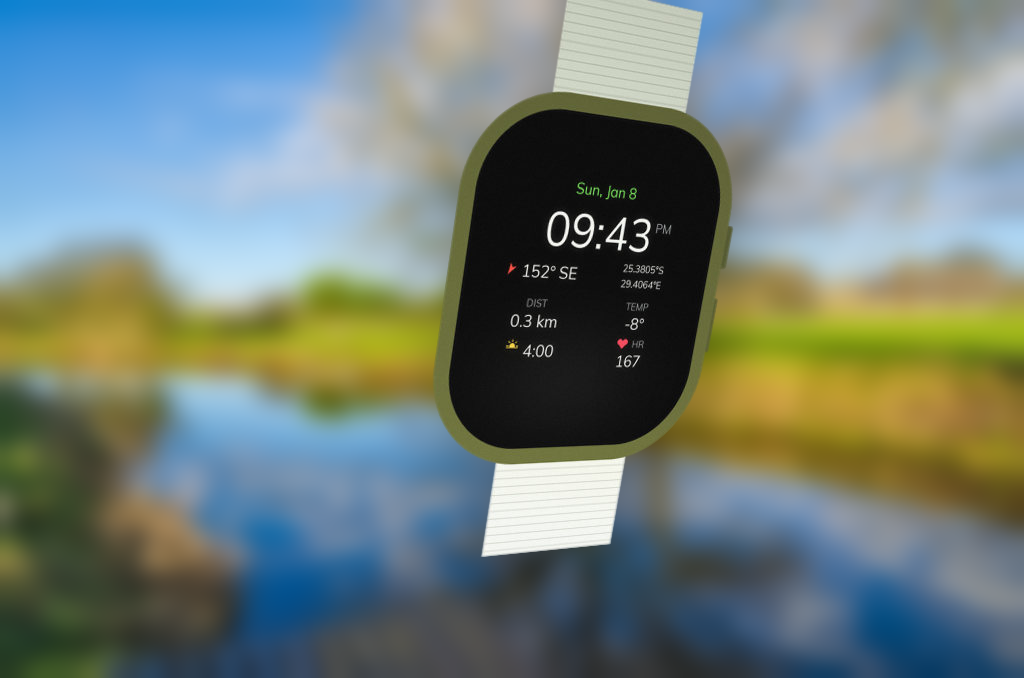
9:43
